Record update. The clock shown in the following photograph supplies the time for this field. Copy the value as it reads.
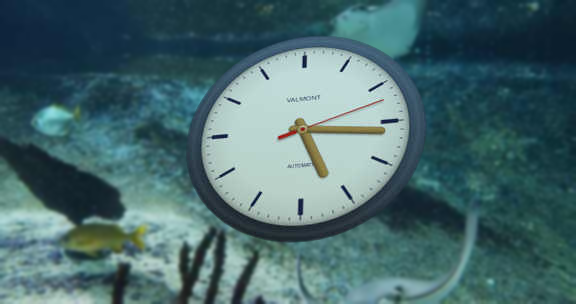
5:16:12
